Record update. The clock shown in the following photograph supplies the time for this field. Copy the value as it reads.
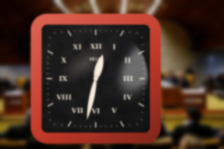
12:32
